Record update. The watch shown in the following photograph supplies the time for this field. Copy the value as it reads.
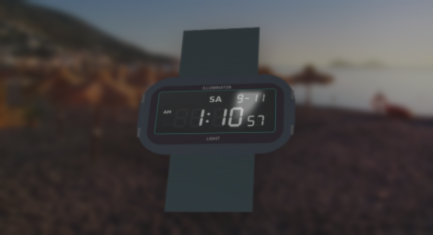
1:10:57
